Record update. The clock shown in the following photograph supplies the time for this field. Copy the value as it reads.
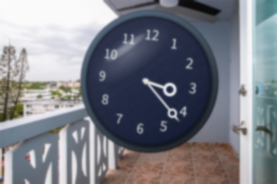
3:22
